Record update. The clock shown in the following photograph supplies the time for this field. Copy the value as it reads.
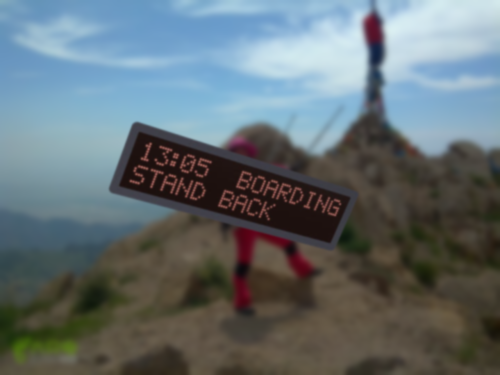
13:05
